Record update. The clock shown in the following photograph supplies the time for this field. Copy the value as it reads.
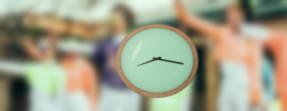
8:17
